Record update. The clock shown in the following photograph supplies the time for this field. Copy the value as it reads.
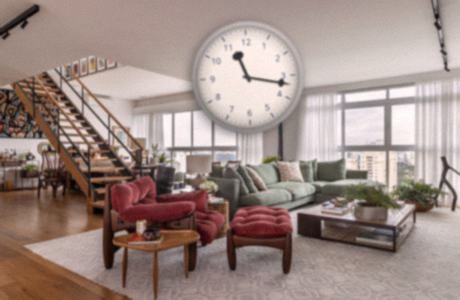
11:17
